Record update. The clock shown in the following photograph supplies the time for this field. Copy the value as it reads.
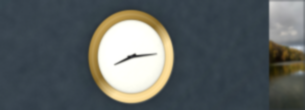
8:14
